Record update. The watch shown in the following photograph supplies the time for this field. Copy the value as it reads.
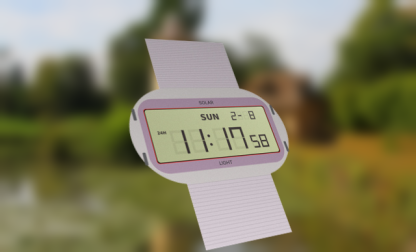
11:17:58
